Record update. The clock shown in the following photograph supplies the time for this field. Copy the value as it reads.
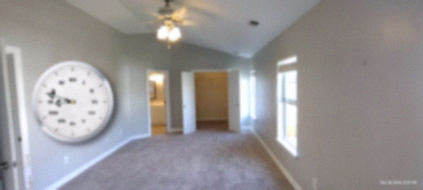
8:48
